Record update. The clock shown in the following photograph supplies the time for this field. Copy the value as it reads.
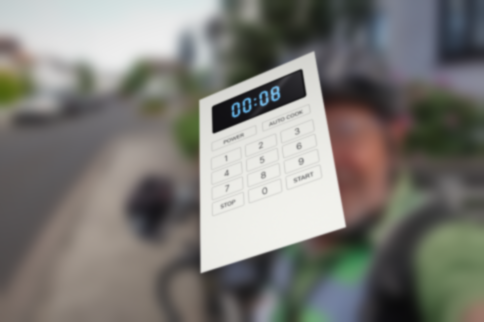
0:08
